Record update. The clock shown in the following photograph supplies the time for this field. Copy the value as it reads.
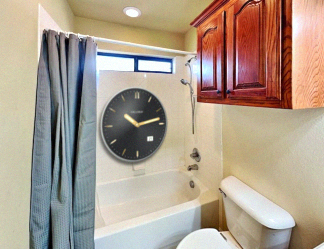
10:13
